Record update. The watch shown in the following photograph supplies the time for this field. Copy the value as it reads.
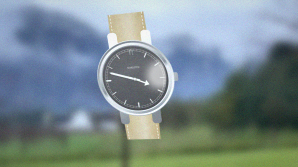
3:48
